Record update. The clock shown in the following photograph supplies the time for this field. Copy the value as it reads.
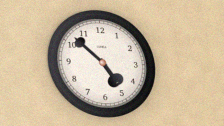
4:52
